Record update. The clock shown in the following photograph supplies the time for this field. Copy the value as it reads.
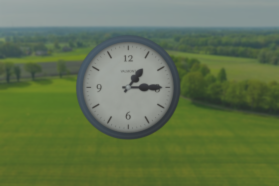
1:15
